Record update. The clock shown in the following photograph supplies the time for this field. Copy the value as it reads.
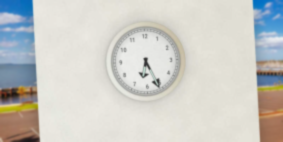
6:26
